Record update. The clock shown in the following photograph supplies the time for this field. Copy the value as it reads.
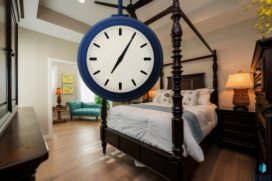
7:05
